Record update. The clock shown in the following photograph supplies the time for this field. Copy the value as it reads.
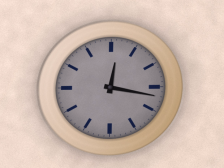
12:17
